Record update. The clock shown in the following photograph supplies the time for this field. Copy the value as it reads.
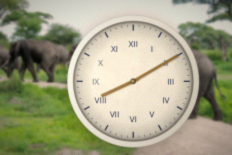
8:10
